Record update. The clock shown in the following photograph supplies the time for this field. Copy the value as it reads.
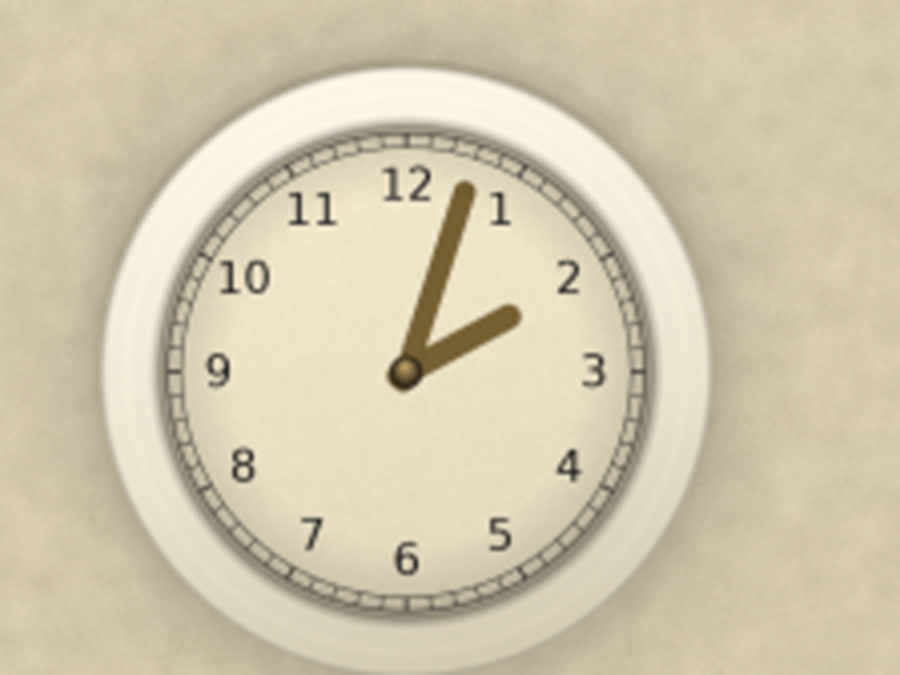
2:03
